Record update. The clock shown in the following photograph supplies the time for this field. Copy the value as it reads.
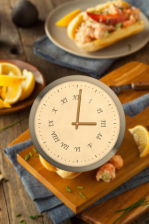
3:01
